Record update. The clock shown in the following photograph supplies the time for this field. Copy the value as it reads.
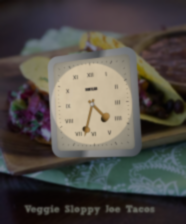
4:33
